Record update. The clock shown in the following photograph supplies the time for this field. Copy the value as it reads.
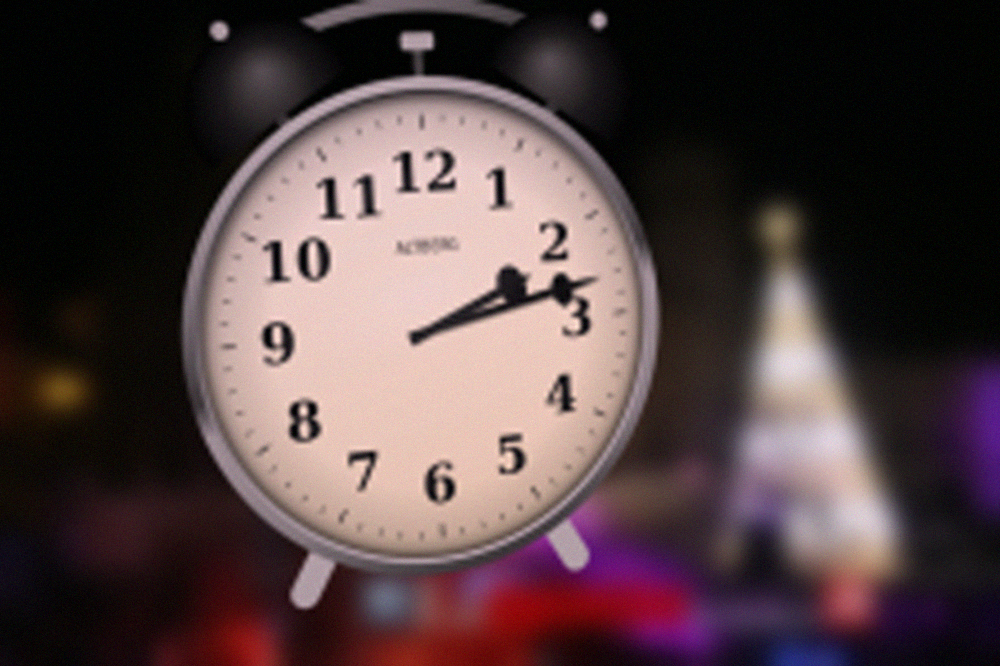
2:13
